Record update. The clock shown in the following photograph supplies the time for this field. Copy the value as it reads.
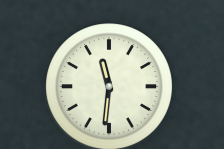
11:31
